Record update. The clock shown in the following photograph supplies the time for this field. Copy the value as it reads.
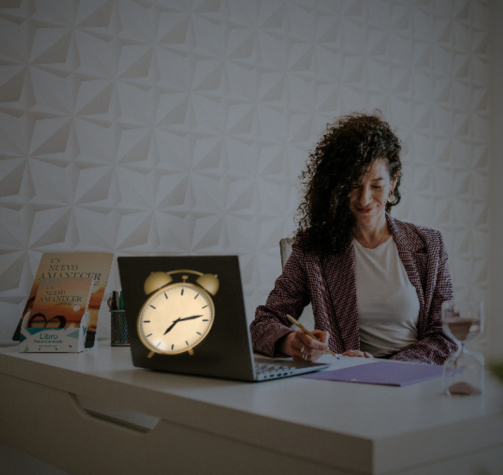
7:13
